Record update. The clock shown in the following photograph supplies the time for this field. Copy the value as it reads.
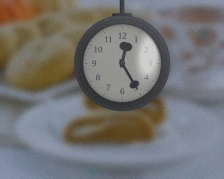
12:25
